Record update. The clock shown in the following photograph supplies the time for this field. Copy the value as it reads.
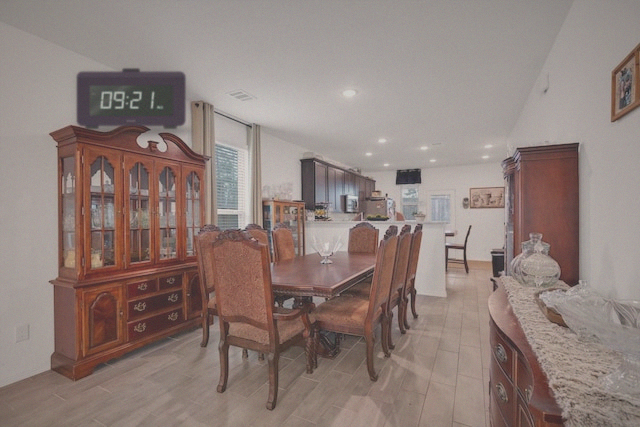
9:21
